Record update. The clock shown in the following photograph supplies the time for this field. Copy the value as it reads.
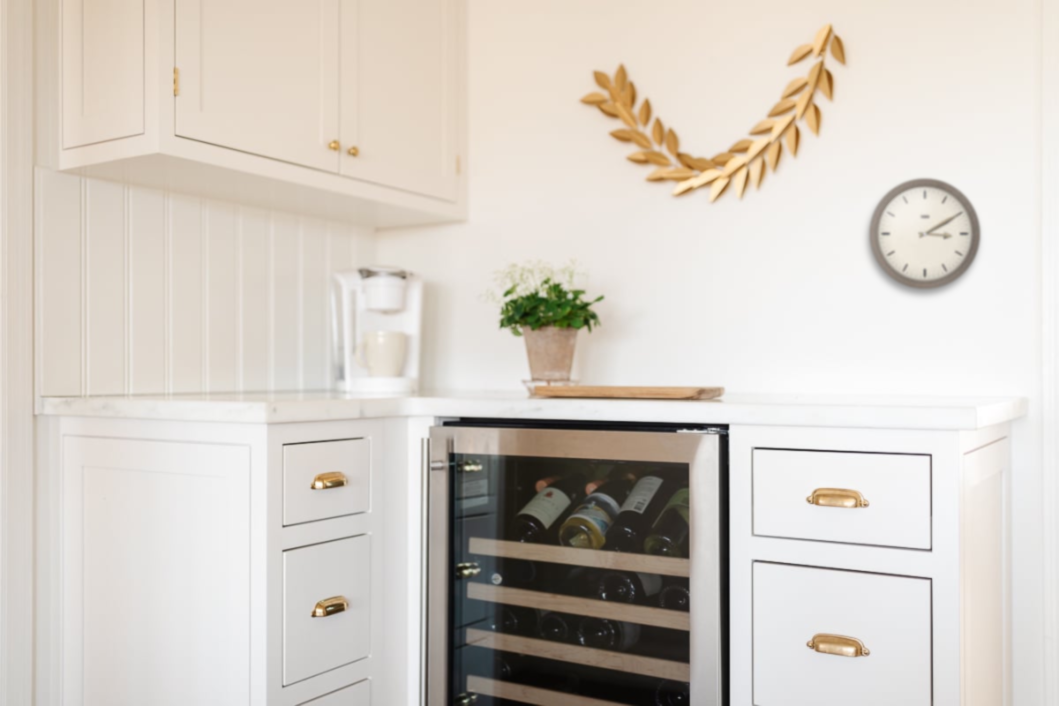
3:10
